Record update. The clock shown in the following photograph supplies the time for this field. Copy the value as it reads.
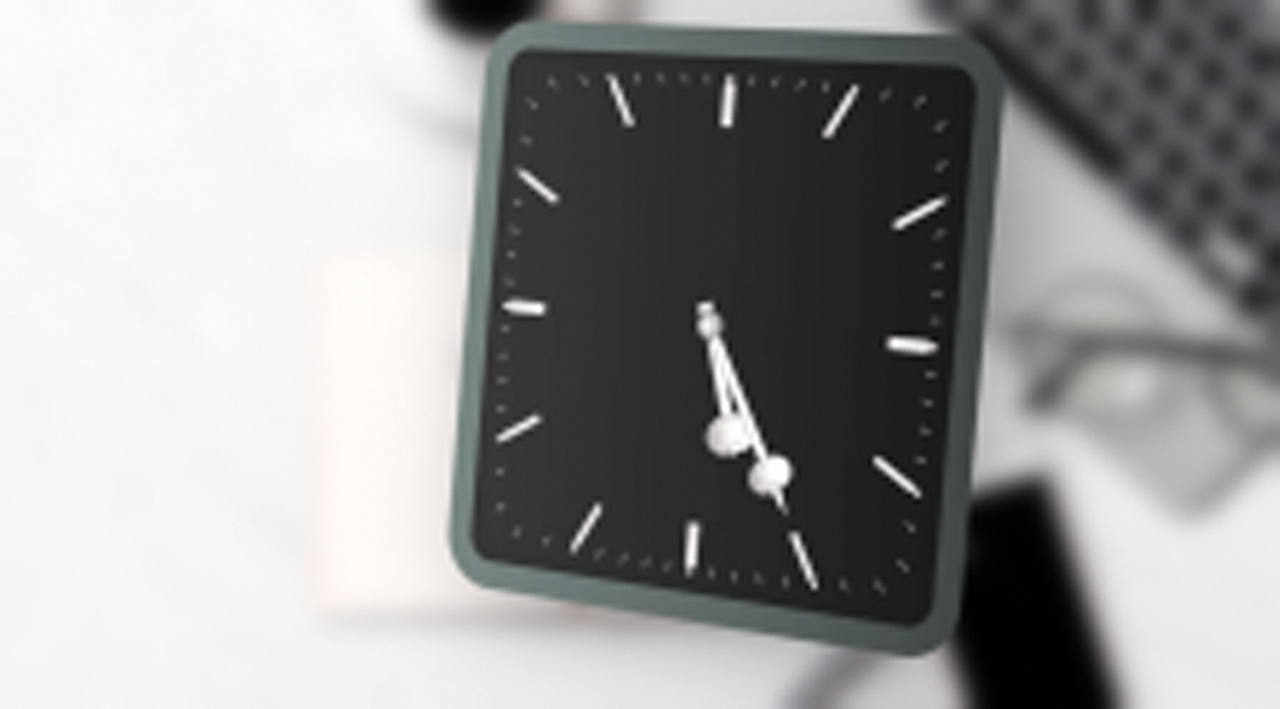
5:25
